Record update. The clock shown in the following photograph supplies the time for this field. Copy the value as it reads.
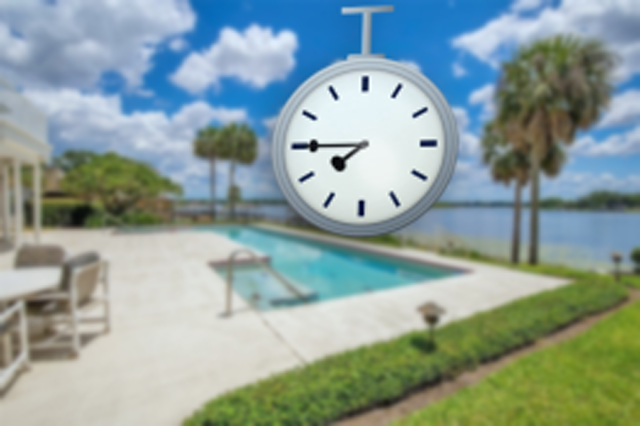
7:45
